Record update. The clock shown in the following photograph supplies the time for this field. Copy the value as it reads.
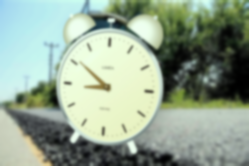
8:51
